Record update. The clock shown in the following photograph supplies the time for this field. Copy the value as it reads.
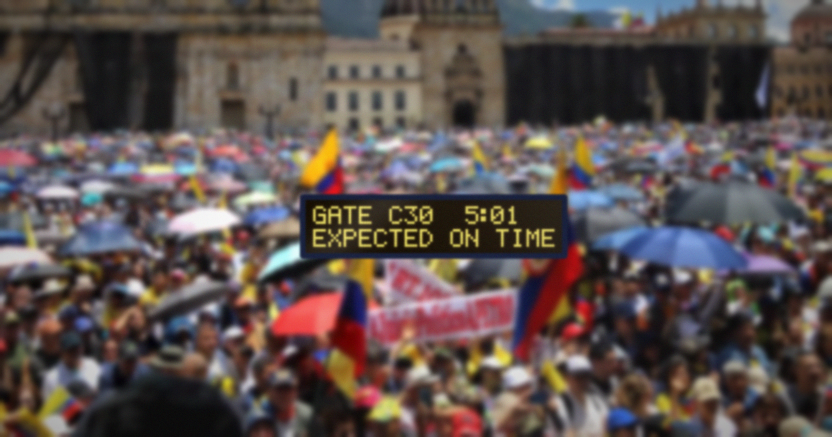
5:01
